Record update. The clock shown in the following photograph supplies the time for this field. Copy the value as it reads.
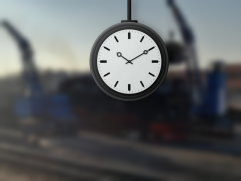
10:10
